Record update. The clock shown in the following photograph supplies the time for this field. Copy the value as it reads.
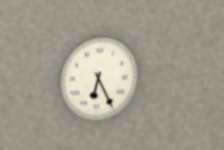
6:25
